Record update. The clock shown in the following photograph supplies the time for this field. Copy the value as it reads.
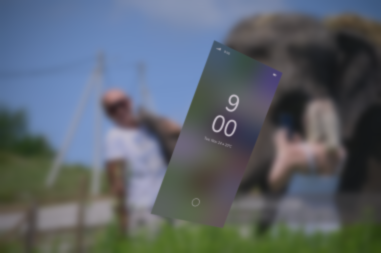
9:00
